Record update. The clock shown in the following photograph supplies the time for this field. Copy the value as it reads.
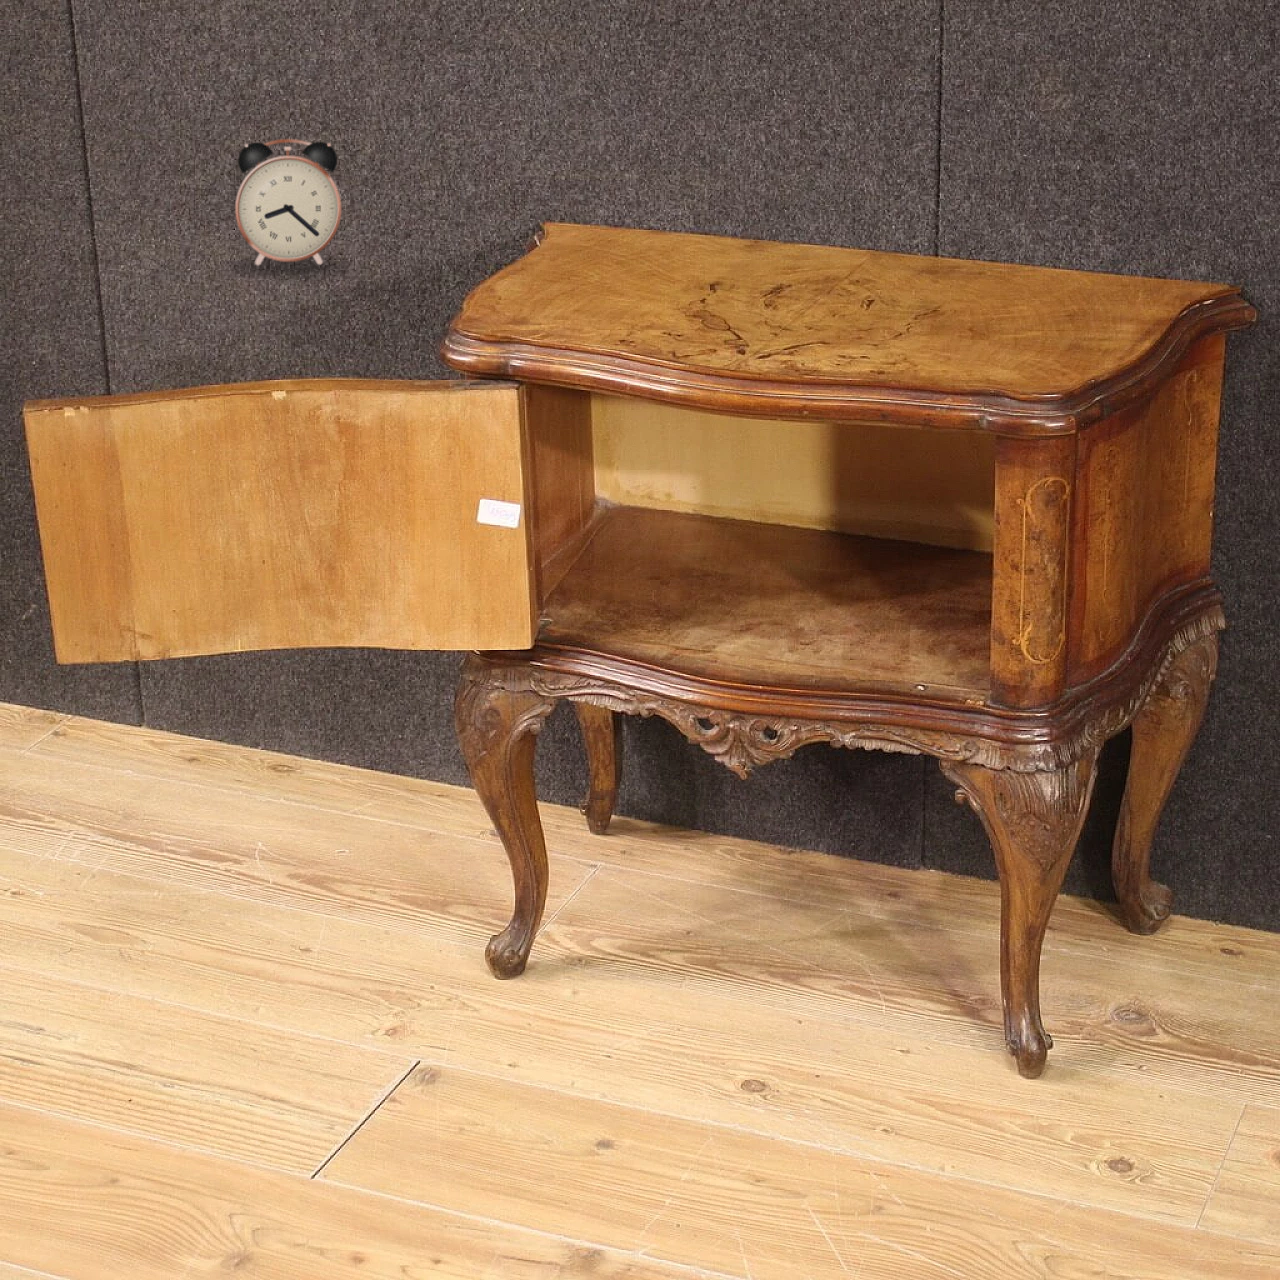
8:22
